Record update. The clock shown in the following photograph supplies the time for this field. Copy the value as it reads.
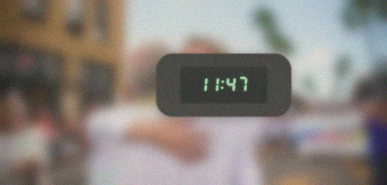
11:47
